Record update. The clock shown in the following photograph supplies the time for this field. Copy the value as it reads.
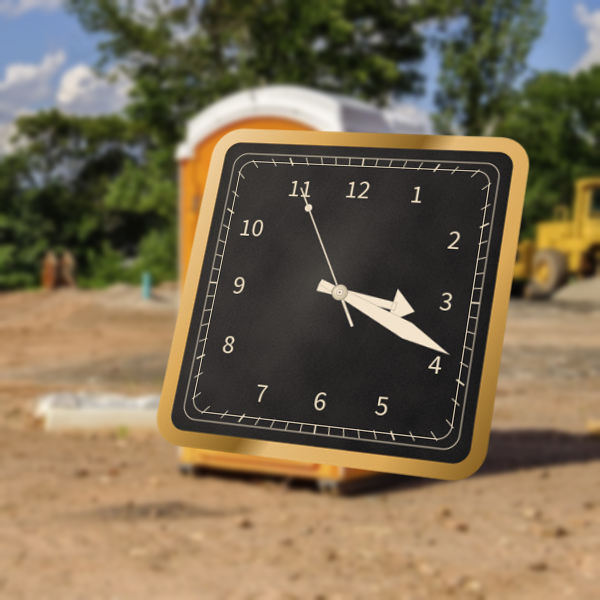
3:18:55
